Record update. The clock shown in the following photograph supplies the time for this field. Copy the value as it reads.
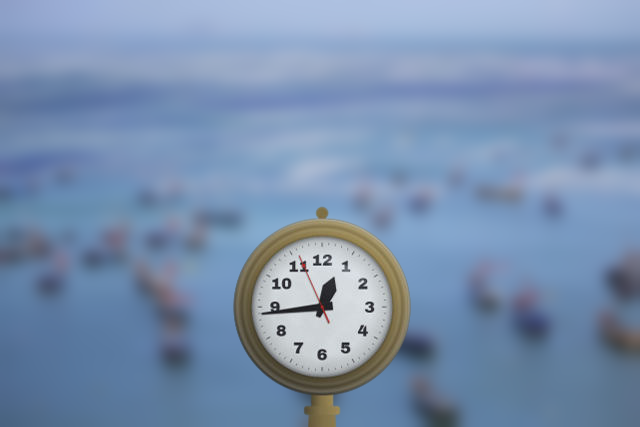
12:43:56
